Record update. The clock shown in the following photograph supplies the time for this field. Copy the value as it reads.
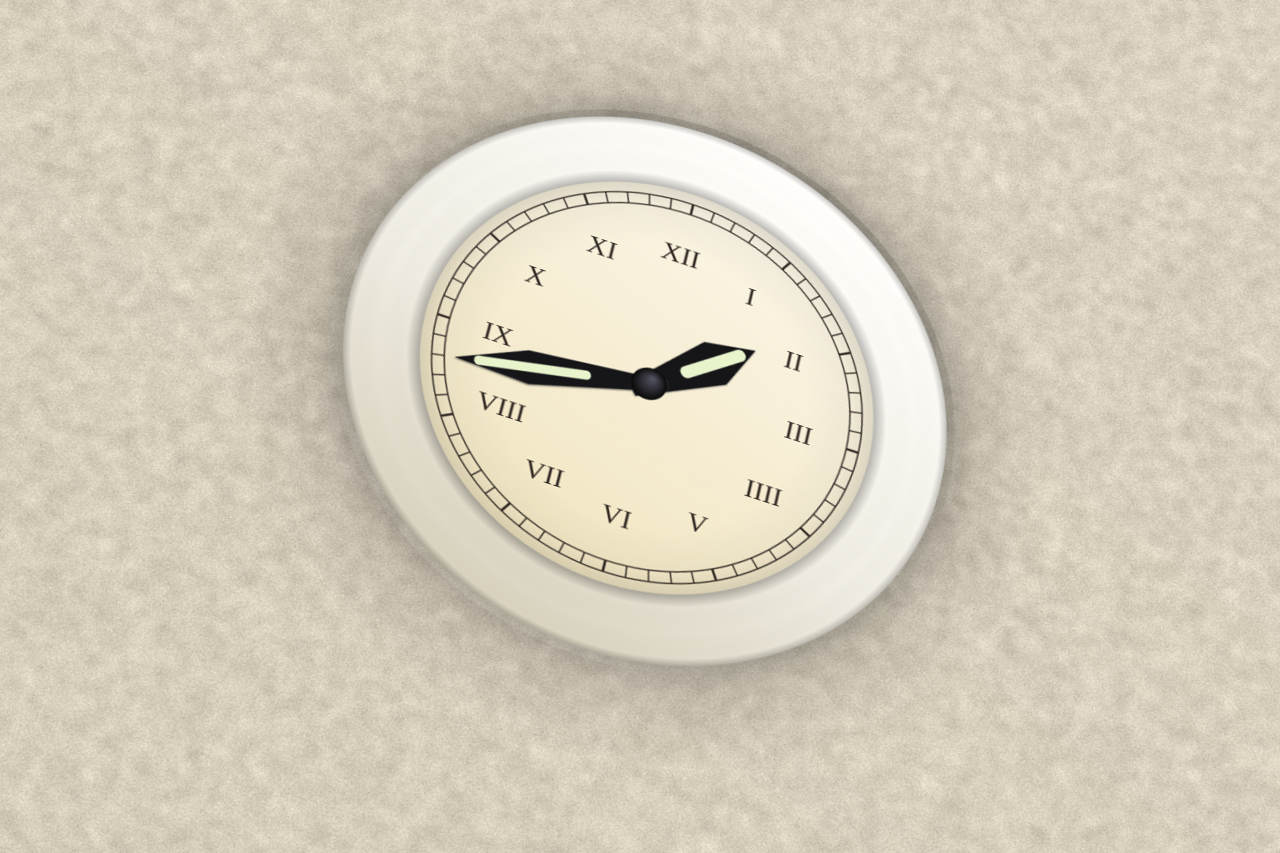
1:43
